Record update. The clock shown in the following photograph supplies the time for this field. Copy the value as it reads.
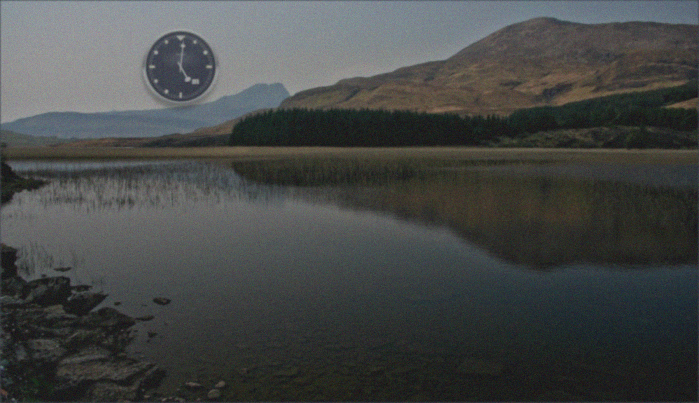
5:01
